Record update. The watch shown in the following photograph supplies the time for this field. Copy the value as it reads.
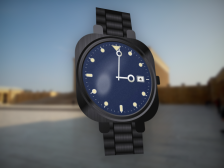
3:01
